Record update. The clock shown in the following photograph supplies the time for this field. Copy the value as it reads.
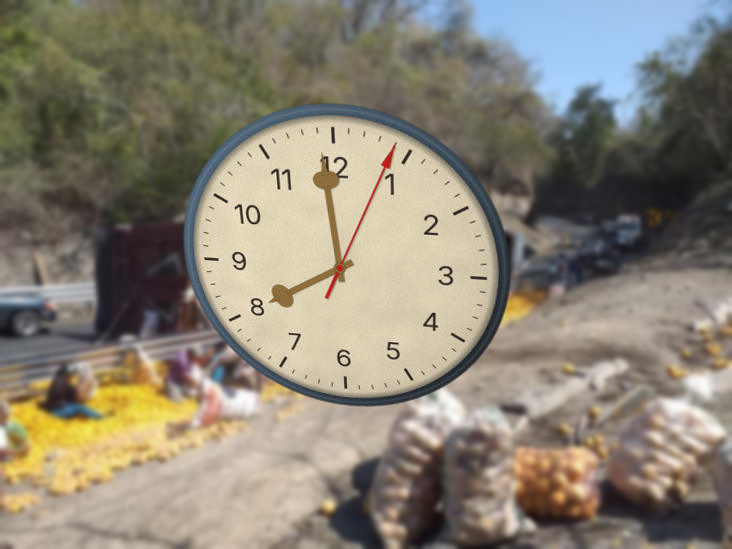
7:59:04
